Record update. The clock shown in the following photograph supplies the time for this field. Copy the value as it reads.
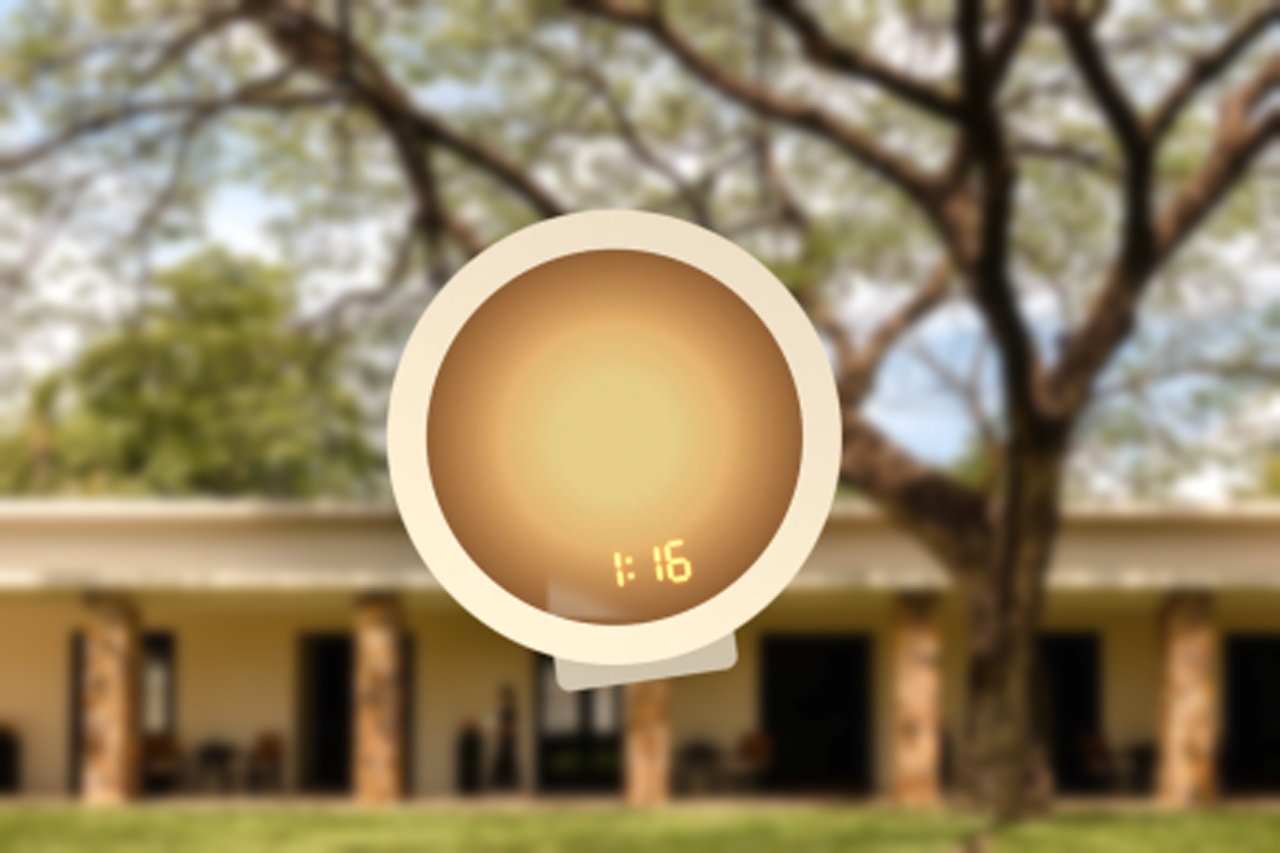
1:16
